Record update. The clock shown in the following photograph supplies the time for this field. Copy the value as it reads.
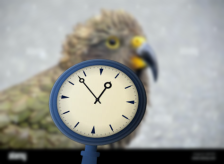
12:53
